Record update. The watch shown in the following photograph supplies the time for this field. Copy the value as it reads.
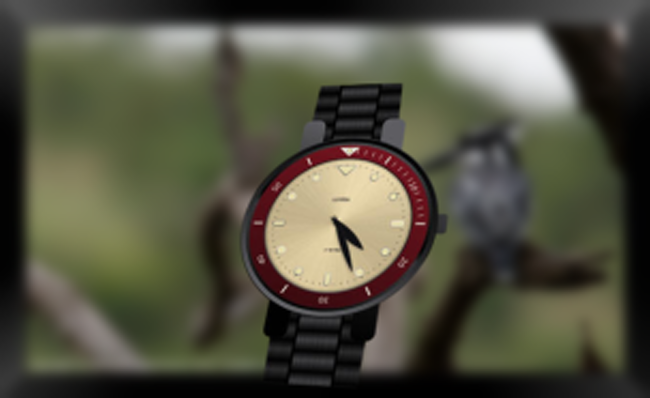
4:26
